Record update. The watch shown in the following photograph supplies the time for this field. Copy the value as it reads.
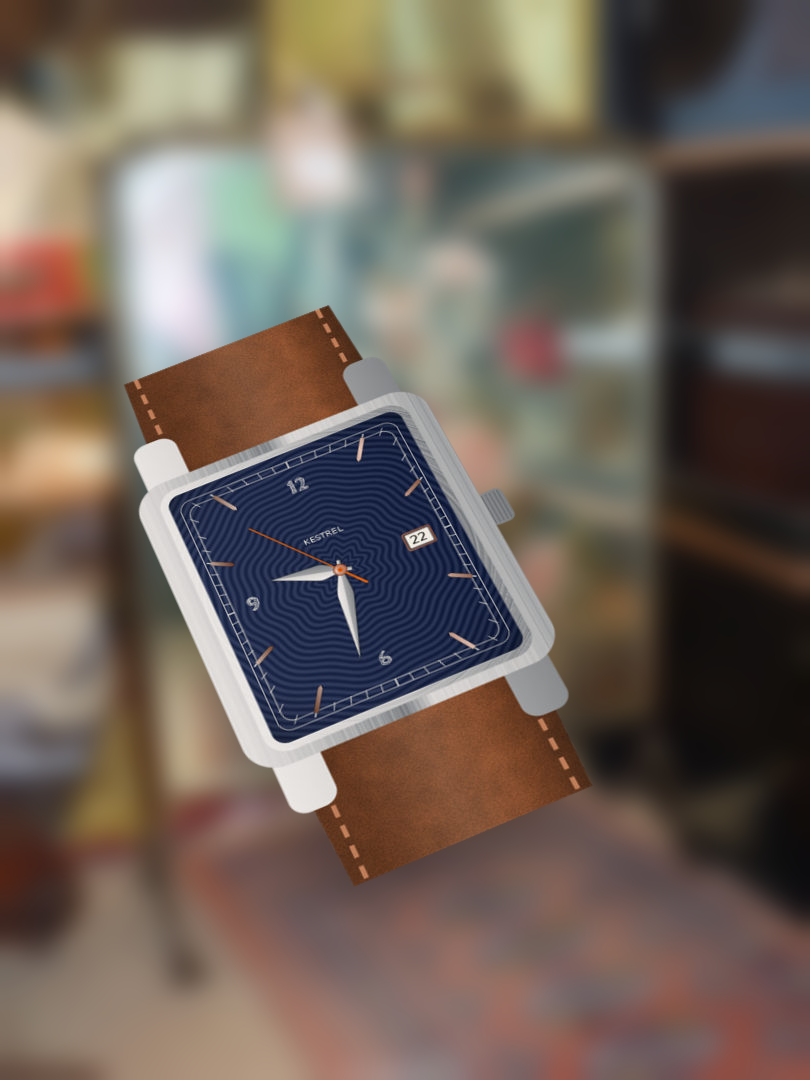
9:31:54
